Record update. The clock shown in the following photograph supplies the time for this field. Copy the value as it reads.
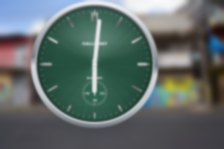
6:01
